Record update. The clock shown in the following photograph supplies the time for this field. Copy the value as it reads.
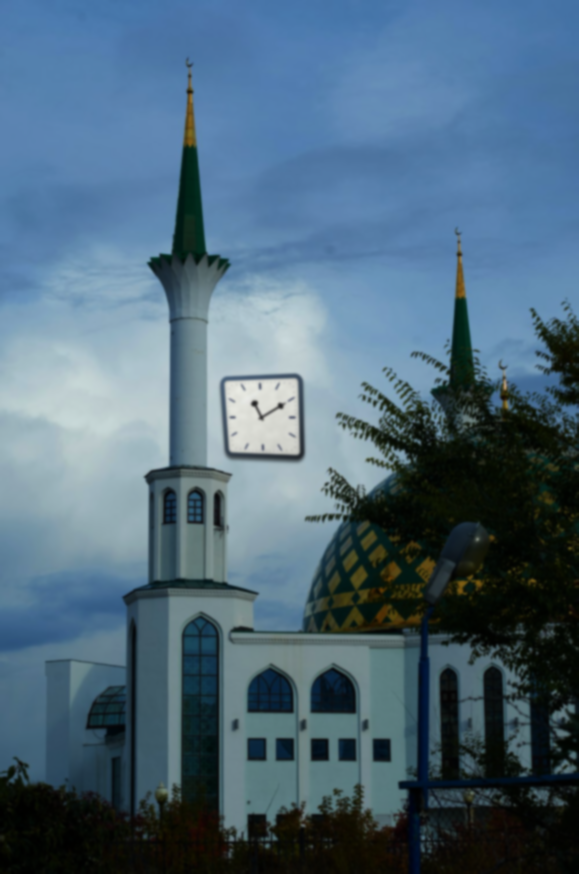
11:10
